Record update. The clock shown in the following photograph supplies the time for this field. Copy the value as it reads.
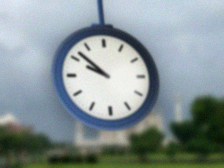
9:52
